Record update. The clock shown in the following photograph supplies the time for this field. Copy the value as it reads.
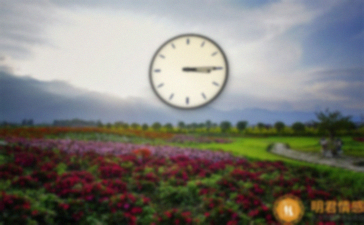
3:15
